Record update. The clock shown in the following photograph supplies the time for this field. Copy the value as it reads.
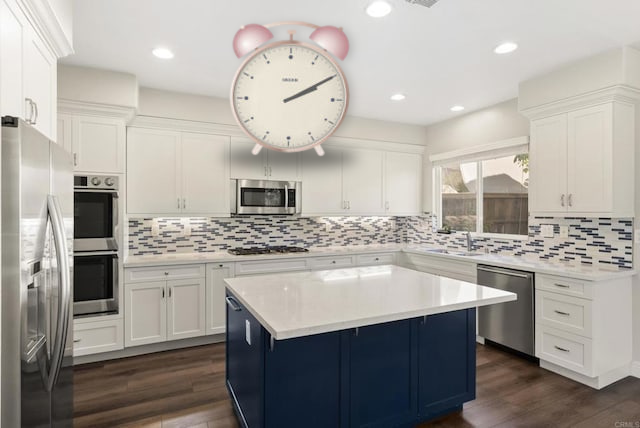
2:10
